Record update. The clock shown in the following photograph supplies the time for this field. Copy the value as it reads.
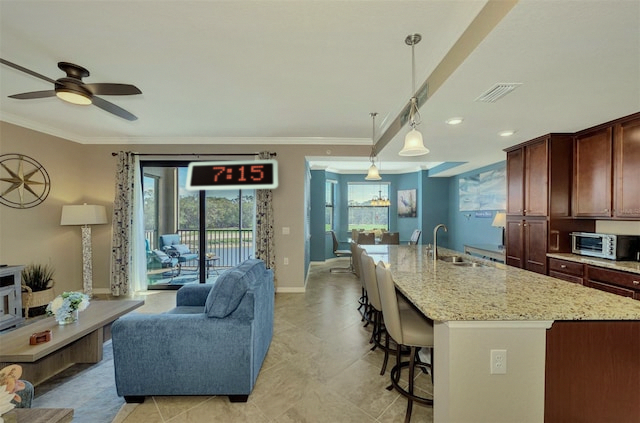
7:15
